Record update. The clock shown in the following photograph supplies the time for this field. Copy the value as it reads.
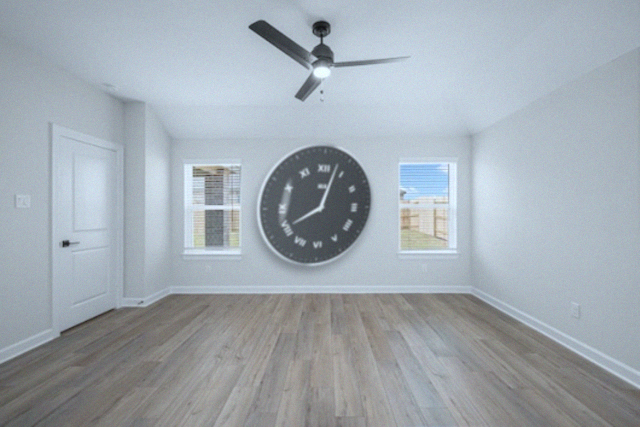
8:03
